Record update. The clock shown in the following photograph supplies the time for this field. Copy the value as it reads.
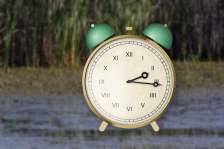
2:16
